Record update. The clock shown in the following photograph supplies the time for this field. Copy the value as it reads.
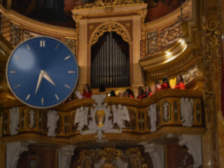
4:33
